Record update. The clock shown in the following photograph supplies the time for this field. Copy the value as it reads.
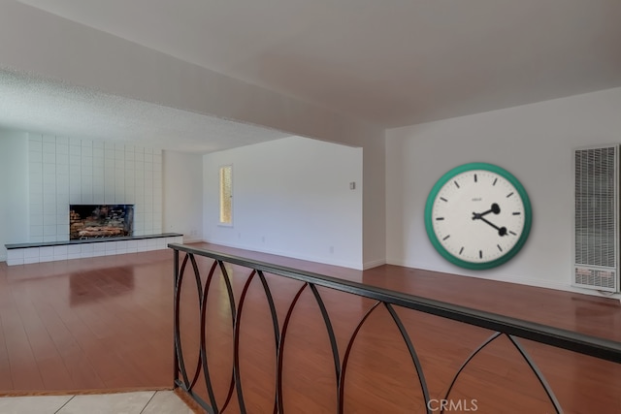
2:21
